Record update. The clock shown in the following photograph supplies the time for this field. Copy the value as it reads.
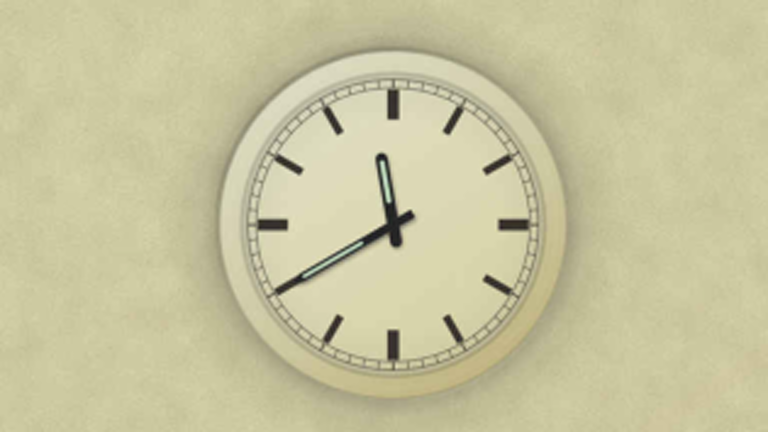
11:40
